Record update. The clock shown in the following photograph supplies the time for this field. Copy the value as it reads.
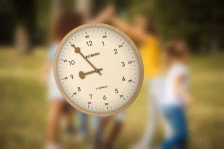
8:55
